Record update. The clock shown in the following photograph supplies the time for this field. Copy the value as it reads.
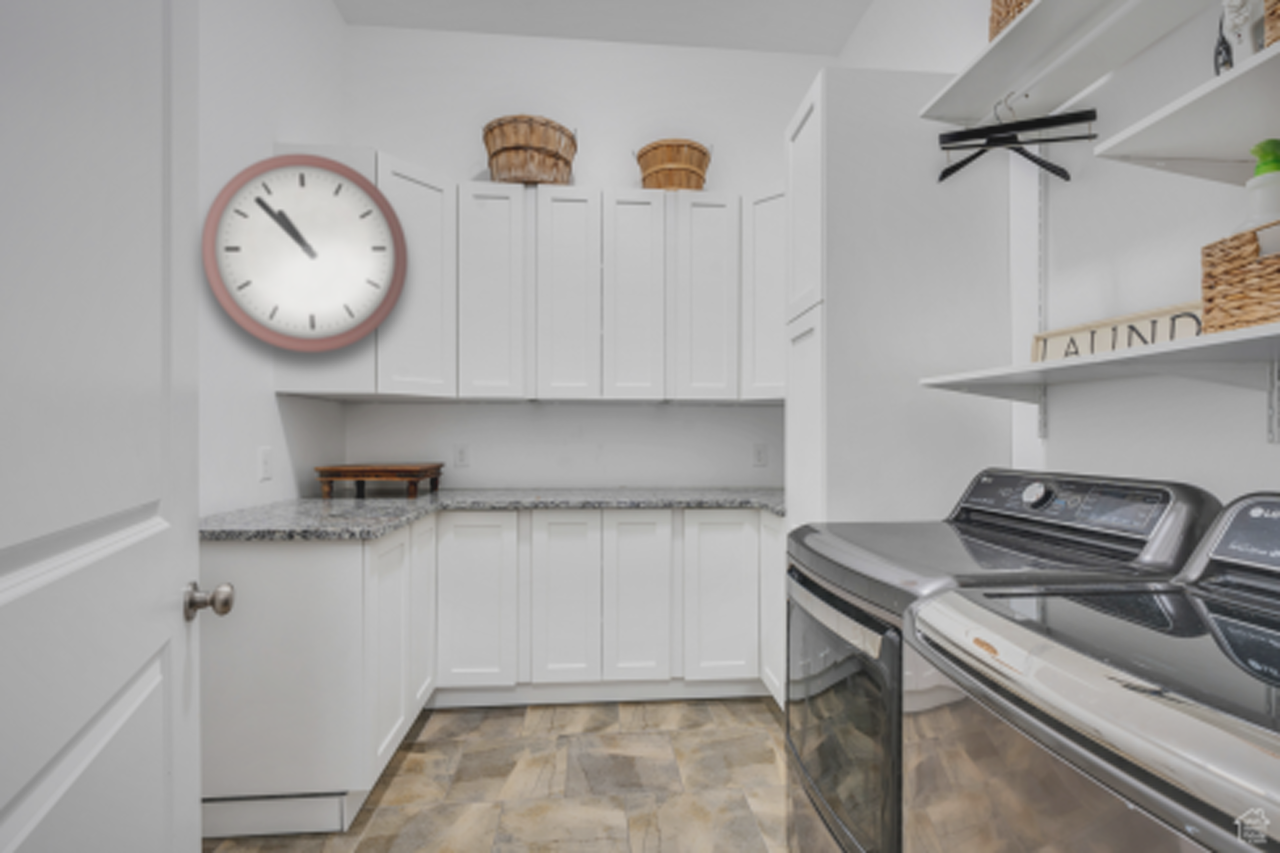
10:53
